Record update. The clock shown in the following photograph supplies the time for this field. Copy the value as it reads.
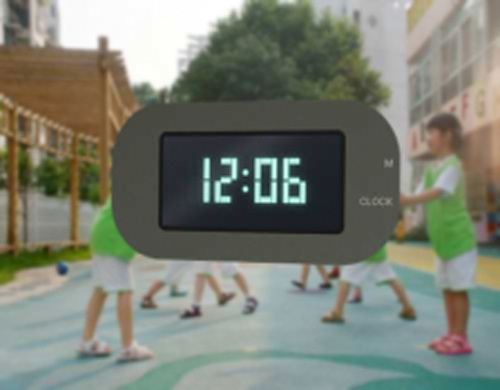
12:06
